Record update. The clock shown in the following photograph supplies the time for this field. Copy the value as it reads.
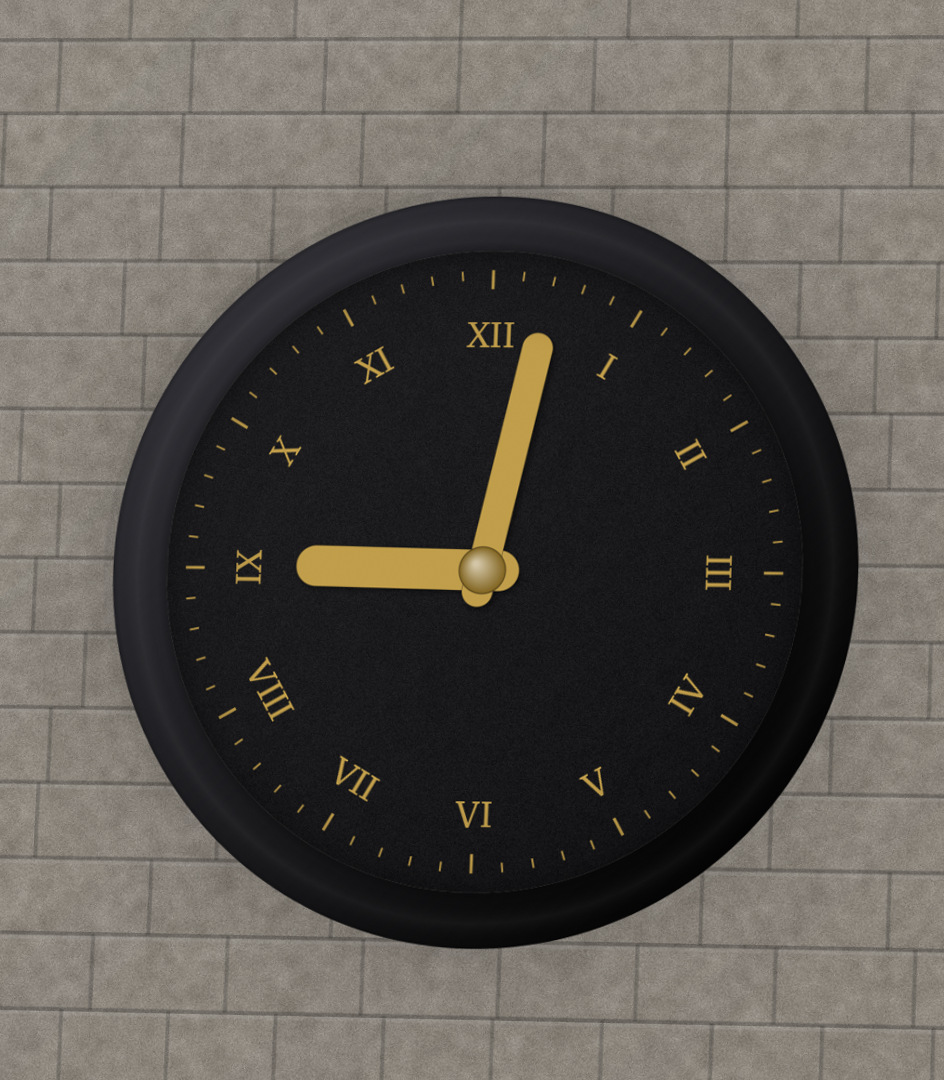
9:02
